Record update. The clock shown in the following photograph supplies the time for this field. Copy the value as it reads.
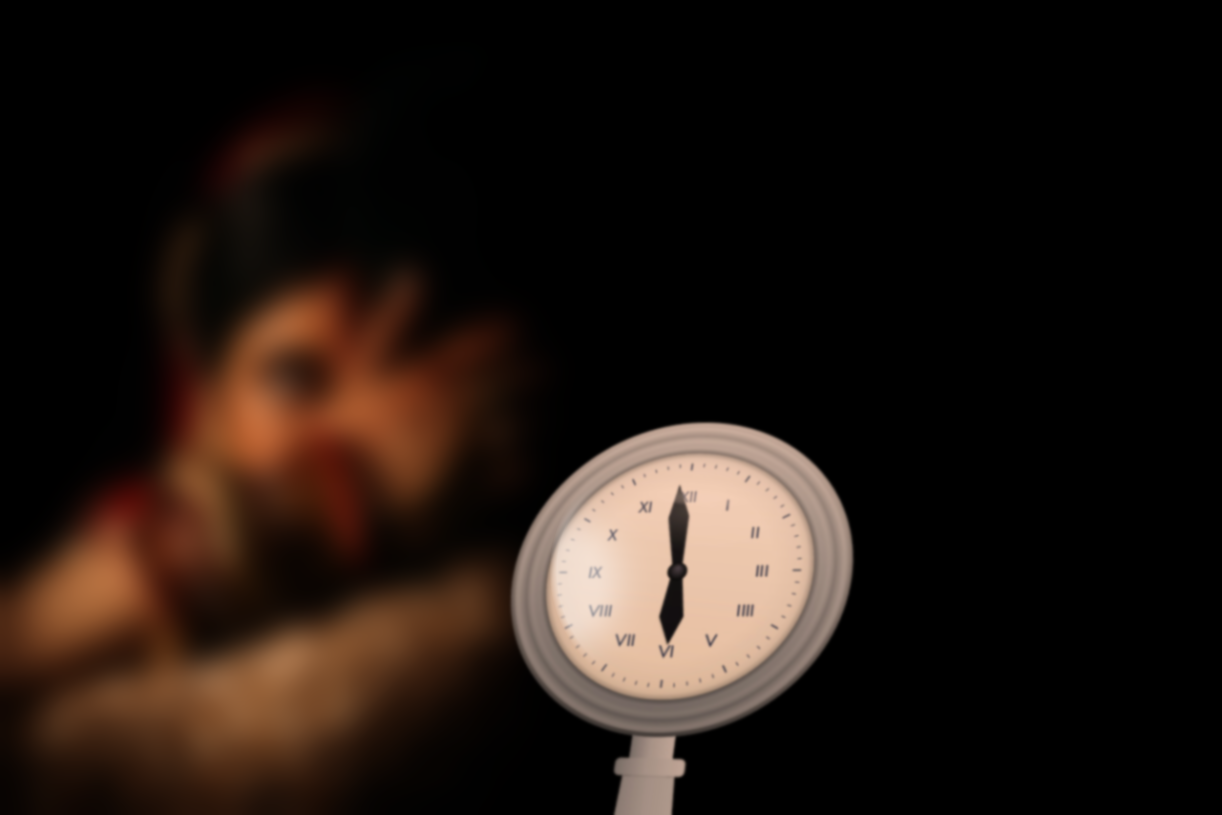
5:59
